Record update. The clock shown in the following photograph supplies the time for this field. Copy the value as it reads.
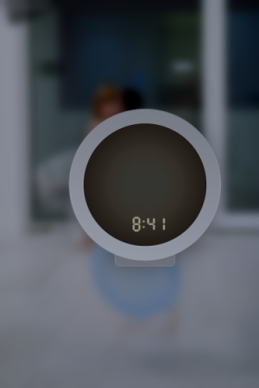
8:41
